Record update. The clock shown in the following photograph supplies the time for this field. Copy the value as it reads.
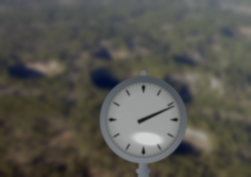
2:11
